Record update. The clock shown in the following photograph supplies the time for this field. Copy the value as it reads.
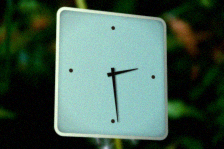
2:29
